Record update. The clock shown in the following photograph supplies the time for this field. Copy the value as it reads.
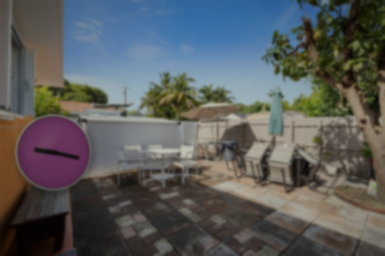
9:17
